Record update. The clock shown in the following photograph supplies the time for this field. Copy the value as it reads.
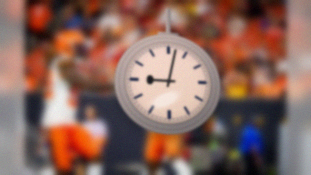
9:02
